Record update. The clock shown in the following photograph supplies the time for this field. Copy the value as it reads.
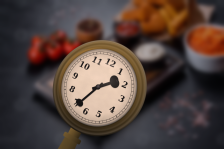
1:34
